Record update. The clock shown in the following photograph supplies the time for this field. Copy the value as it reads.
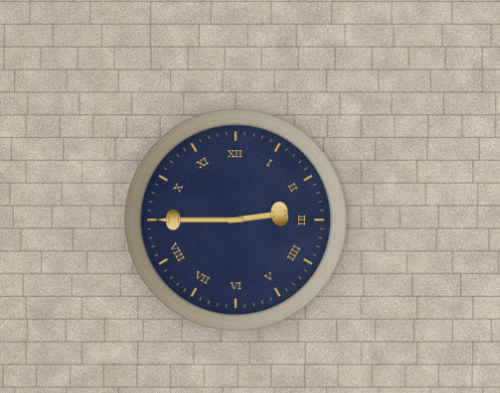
2:45
